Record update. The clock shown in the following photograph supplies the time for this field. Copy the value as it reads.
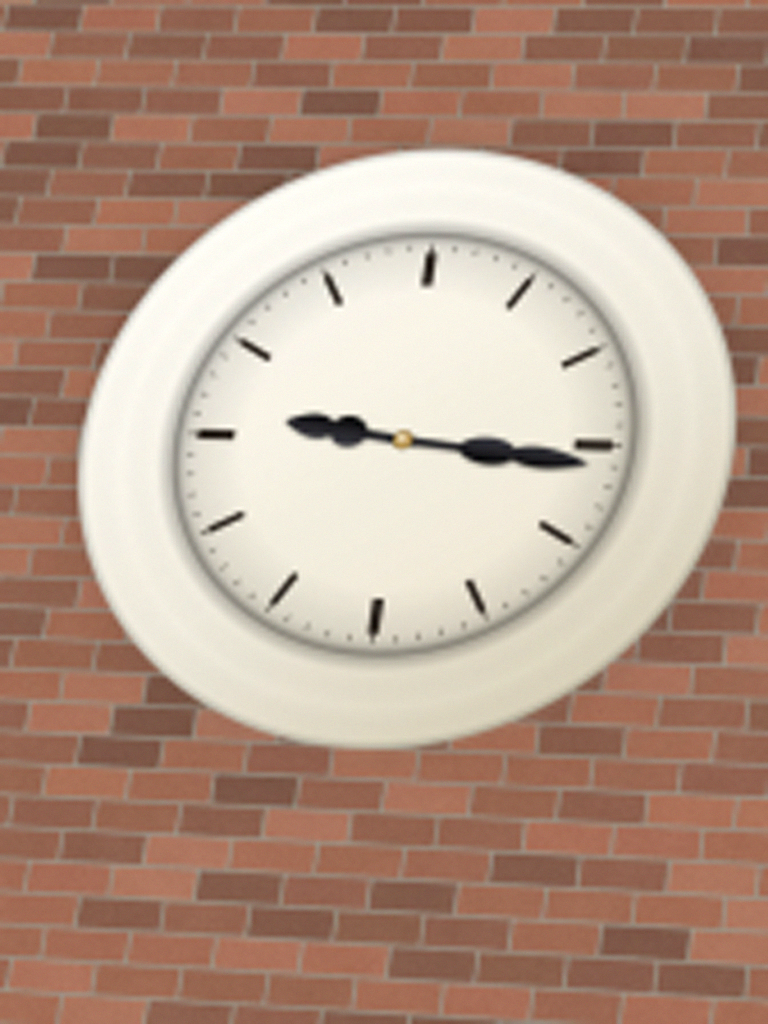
9:16
